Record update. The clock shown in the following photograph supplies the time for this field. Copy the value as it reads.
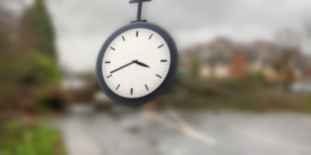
3:41
